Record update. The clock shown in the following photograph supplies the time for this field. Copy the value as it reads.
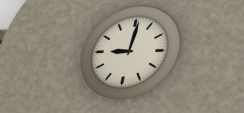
9:01
